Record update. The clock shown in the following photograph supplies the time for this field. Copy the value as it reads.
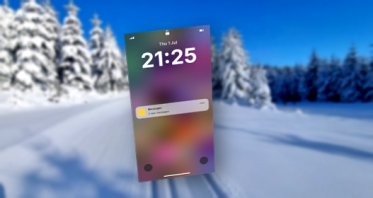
21:25
